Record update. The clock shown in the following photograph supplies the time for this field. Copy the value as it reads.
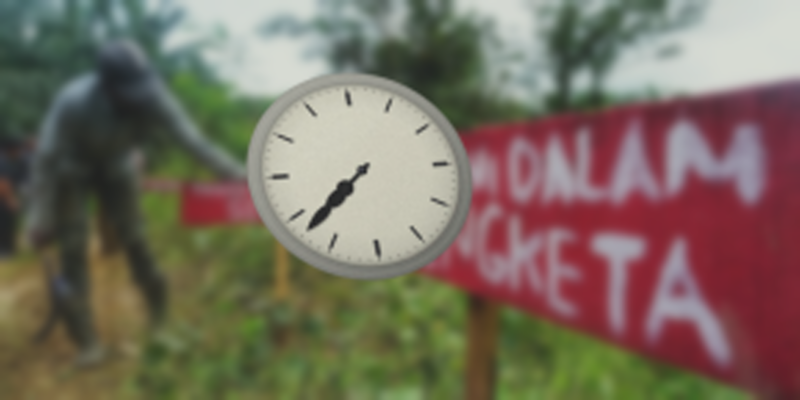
7:38
